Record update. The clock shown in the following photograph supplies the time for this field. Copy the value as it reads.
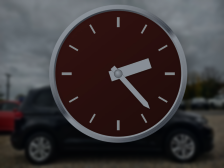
2:23
